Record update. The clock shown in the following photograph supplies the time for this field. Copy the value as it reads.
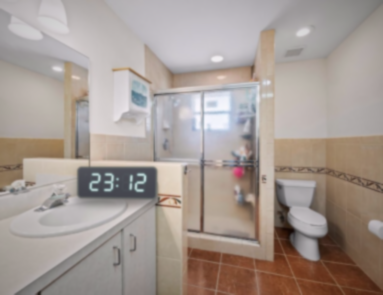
23:12
